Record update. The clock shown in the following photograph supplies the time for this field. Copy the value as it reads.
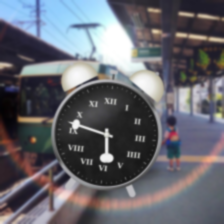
5:47
